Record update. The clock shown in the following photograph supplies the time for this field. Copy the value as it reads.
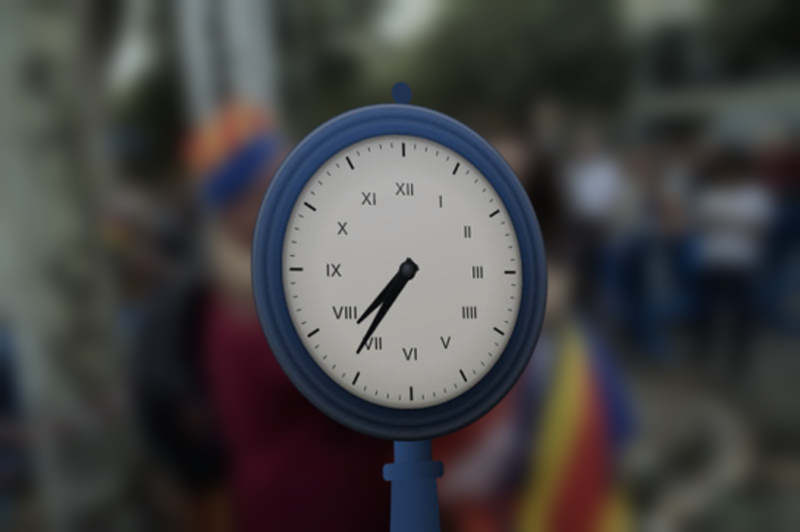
7:36
